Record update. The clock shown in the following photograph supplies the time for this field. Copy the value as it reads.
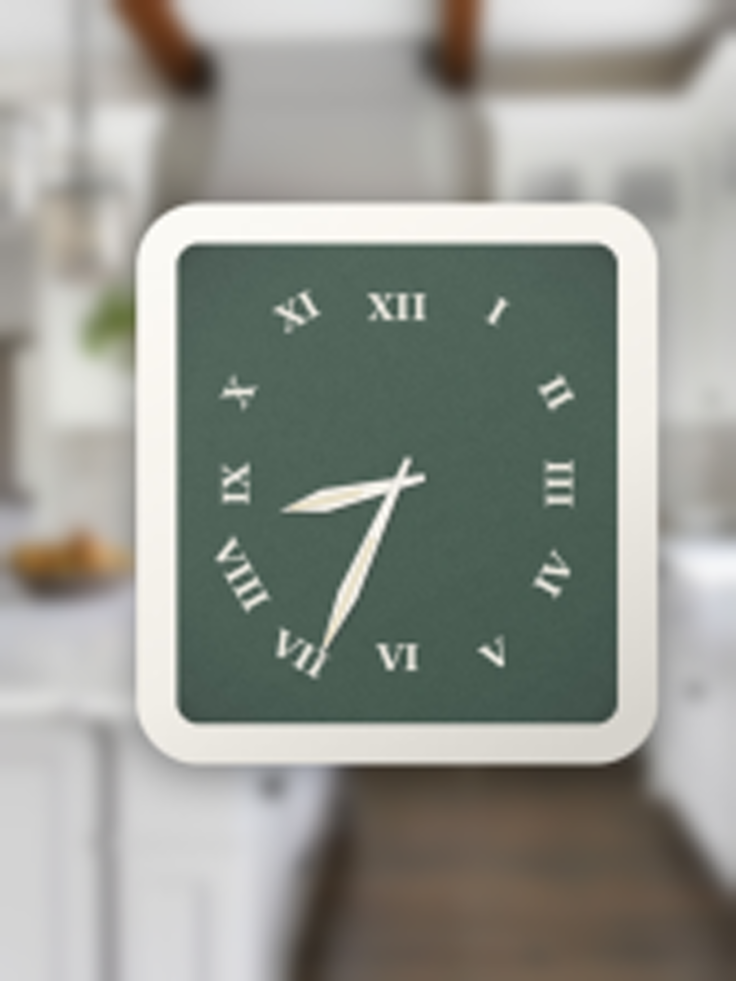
8:34
